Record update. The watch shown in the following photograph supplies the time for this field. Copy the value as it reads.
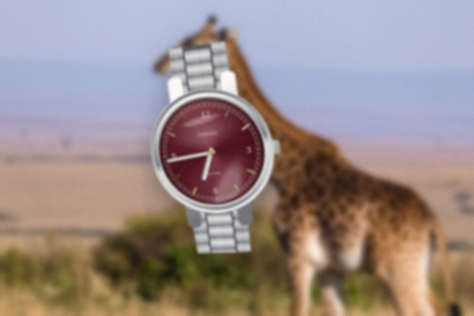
6:44
